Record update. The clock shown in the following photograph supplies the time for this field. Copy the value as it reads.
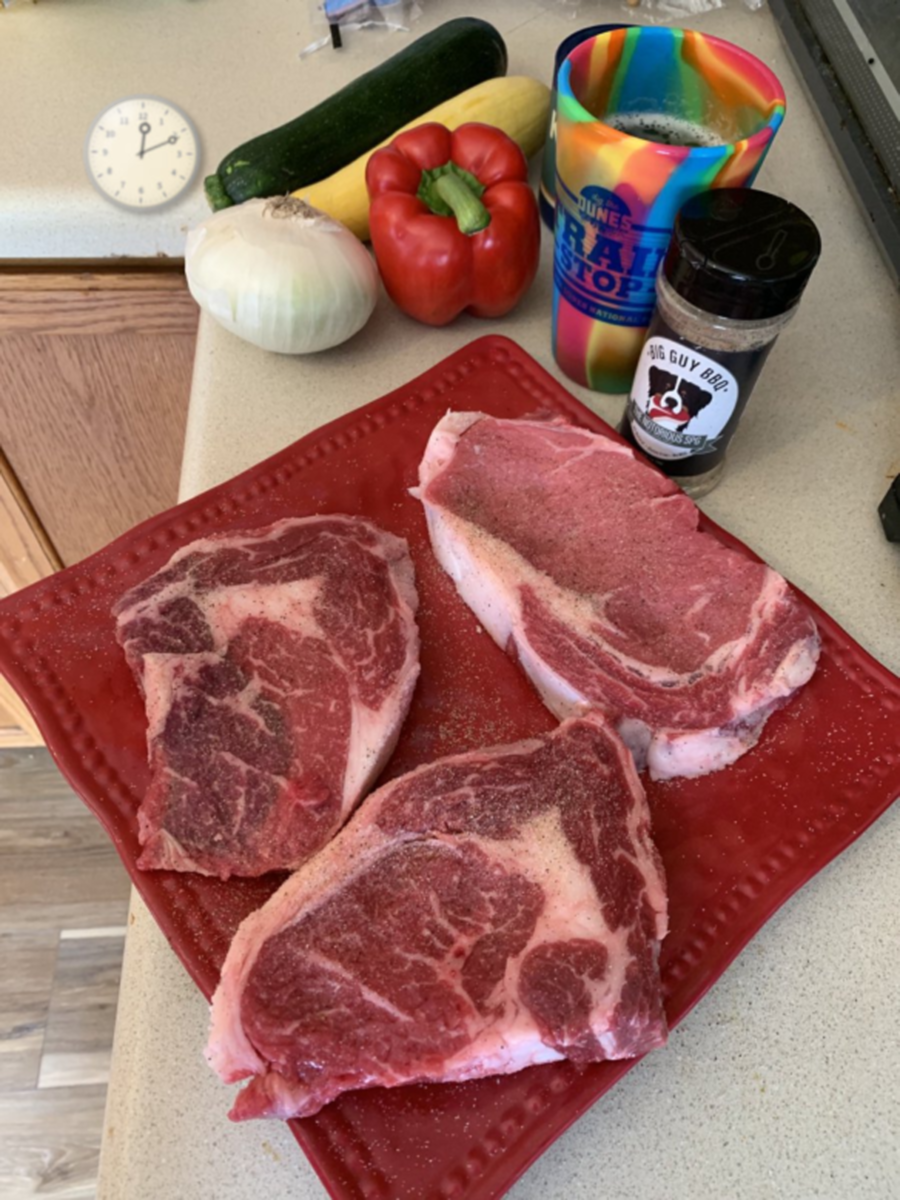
12:11
